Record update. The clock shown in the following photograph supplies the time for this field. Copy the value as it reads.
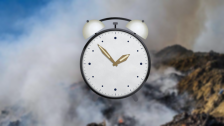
1:53
